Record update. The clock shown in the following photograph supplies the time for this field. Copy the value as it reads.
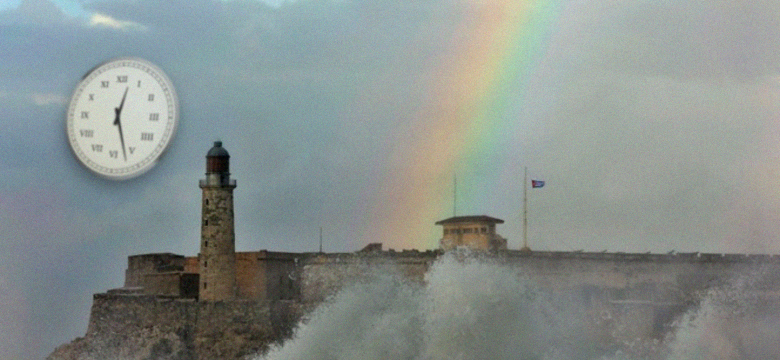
12:27
